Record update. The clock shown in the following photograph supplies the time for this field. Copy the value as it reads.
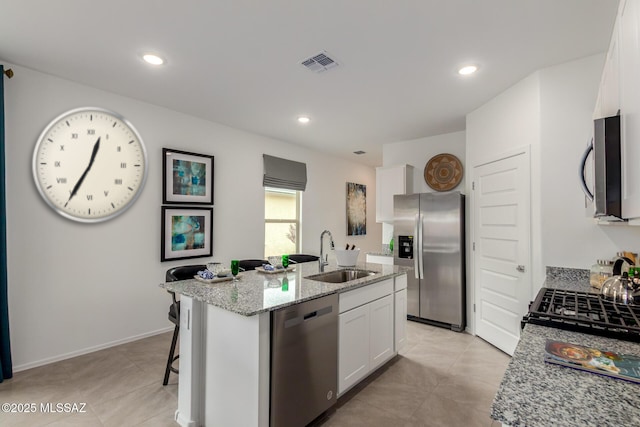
12:35
